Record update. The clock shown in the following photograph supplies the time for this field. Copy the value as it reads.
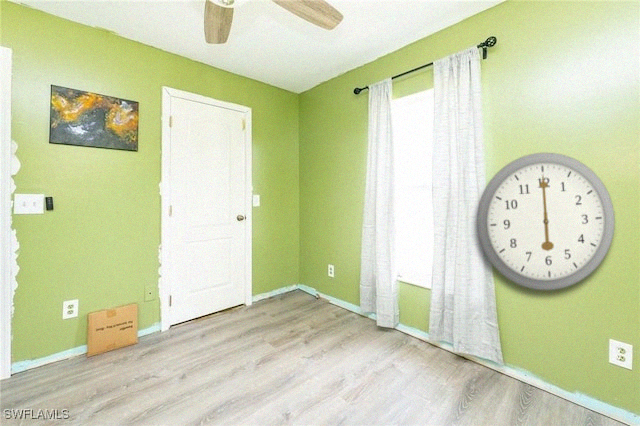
6:00
